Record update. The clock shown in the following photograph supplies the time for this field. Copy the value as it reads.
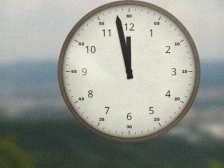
11:58
